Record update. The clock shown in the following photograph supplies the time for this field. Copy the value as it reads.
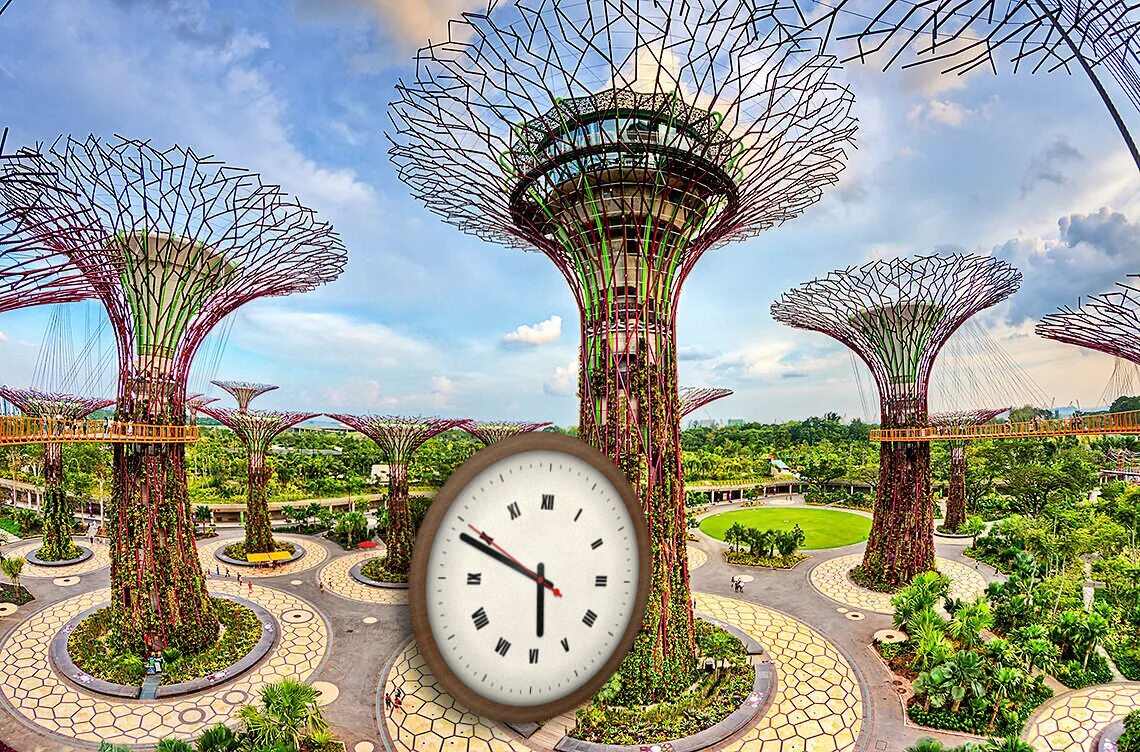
5:48:50
